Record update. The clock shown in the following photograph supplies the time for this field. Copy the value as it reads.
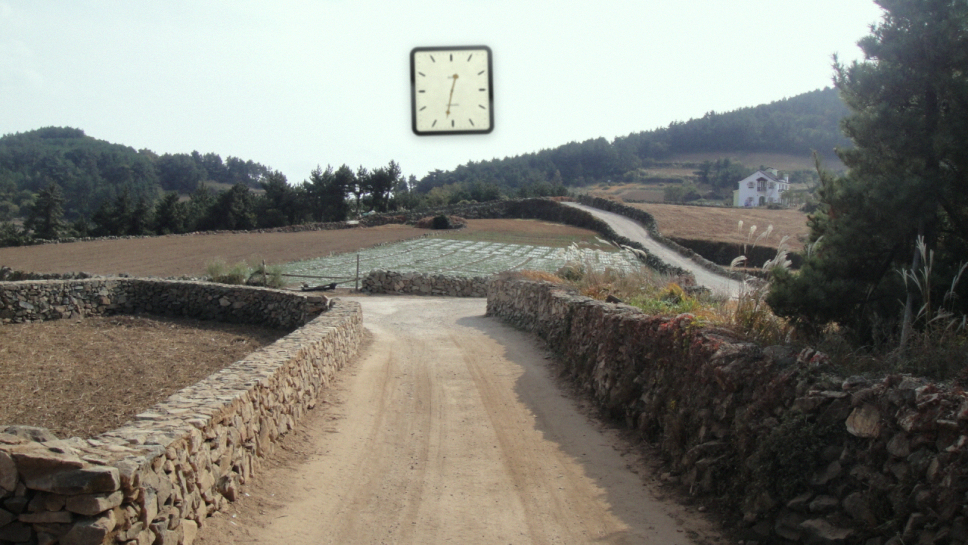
12:32
